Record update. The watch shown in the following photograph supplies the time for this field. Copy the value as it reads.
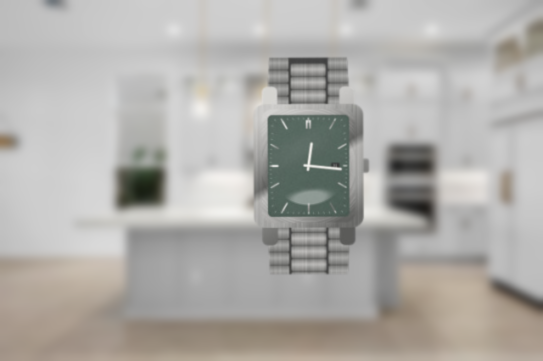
12:16
